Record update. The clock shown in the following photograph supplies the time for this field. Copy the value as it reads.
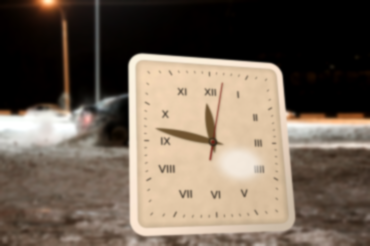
11:47:02
